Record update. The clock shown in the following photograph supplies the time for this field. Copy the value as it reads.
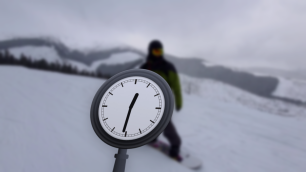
12:31
